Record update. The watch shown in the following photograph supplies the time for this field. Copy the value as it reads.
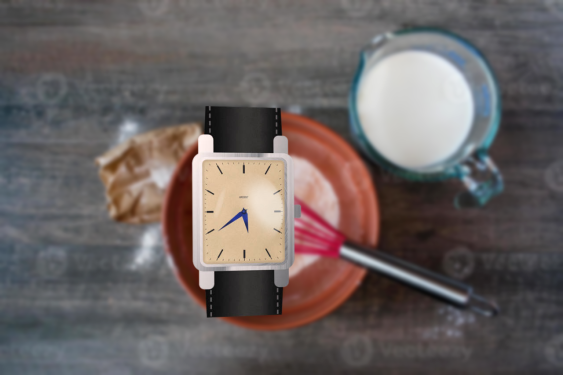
5:39
